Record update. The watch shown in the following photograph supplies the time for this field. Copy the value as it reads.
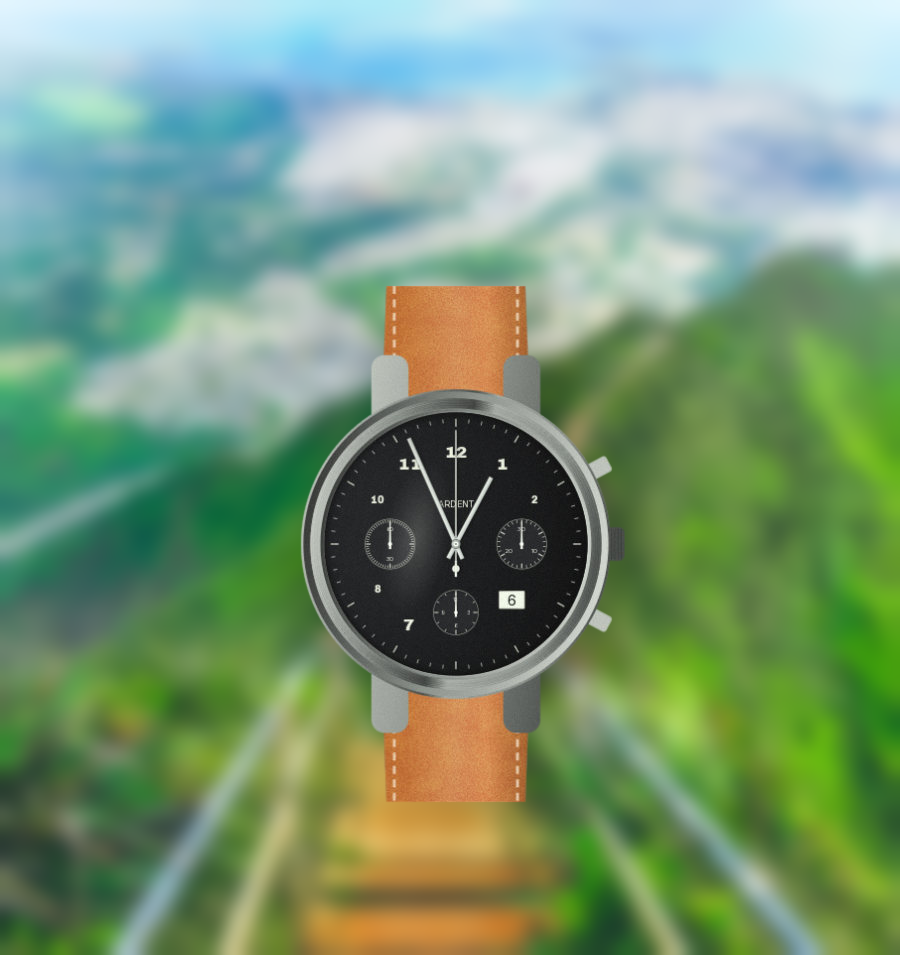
12:56
